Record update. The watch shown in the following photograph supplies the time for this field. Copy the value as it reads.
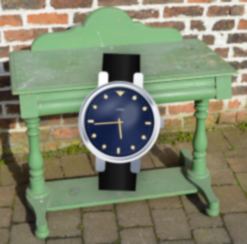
5:44
